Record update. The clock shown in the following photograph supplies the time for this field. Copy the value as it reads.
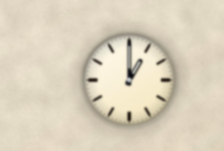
1:00
